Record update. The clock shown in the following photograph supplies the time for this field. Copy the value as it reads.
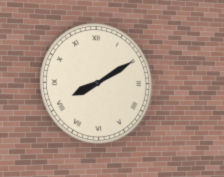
8:10
